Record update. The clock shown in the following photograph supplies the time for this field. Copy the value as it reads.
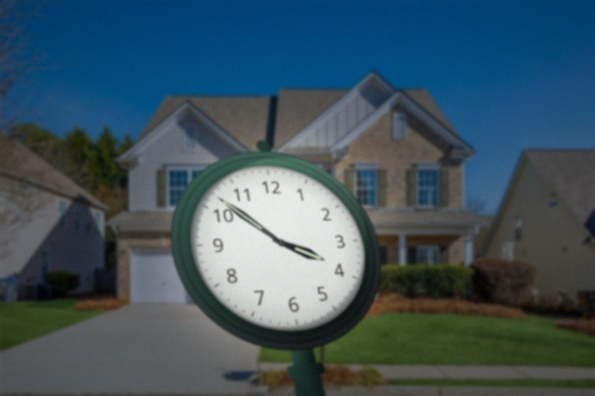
3:52
